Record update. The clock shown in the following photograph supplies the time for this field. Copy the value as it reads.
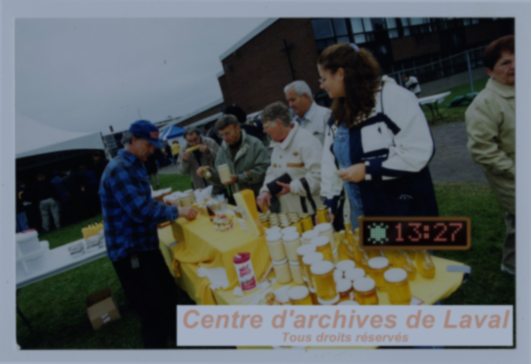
13:27
